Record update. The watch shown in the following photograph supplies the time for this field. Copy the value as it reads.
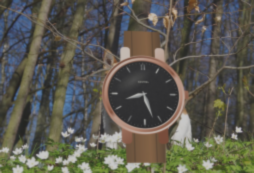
8:27
